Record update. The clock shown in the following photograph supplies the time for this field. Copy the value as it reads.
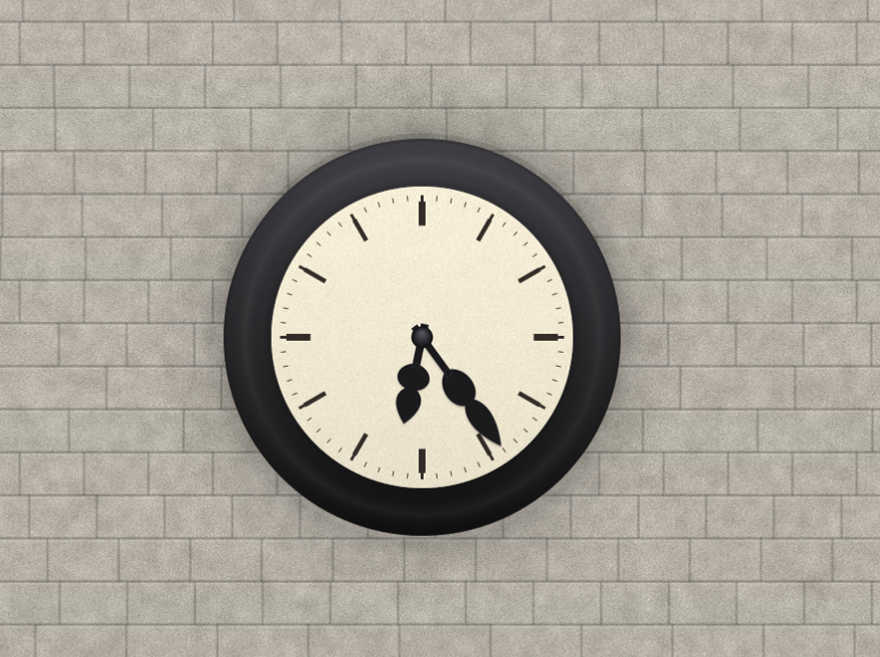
6:24
